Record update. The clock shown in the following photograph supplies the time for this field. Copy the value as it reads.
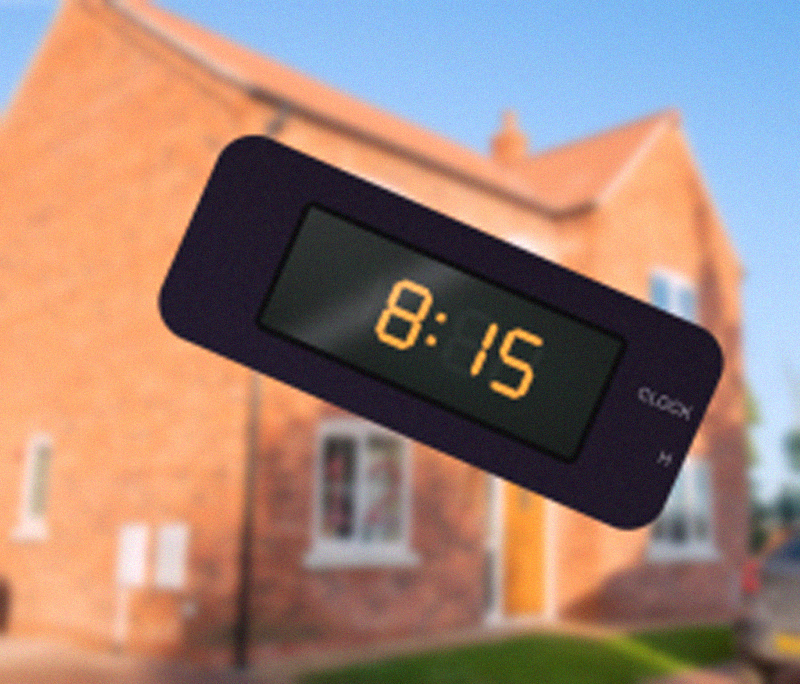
8:15
